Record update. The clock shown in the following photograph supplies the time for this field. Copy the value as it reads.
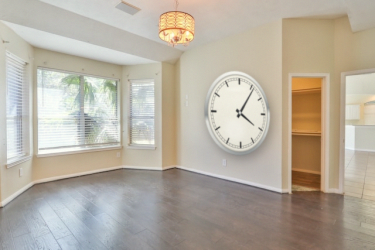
4:06
